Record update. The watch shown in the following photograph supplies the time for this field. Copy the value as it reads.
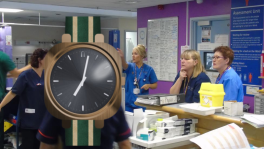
7:02
